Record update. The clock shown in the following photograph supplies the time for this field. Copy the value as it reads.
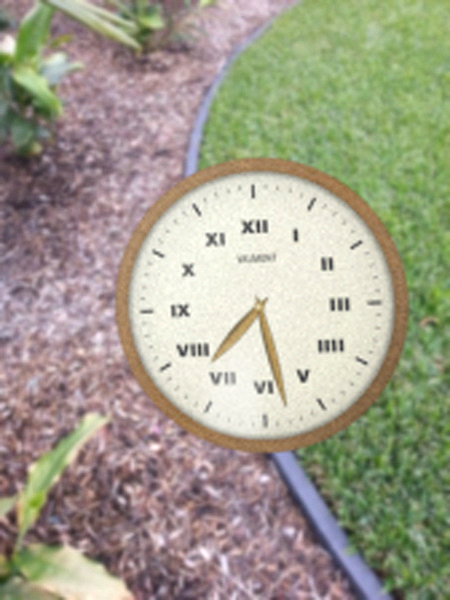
7:28
